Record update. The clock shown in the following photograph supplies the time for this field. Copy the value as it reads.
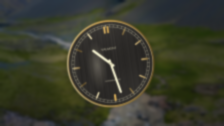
10:28
